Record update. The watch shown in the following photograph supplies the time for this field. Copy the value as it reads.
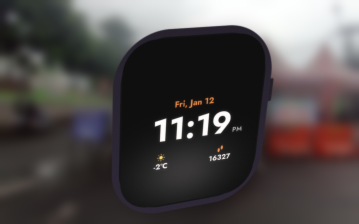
11:19
